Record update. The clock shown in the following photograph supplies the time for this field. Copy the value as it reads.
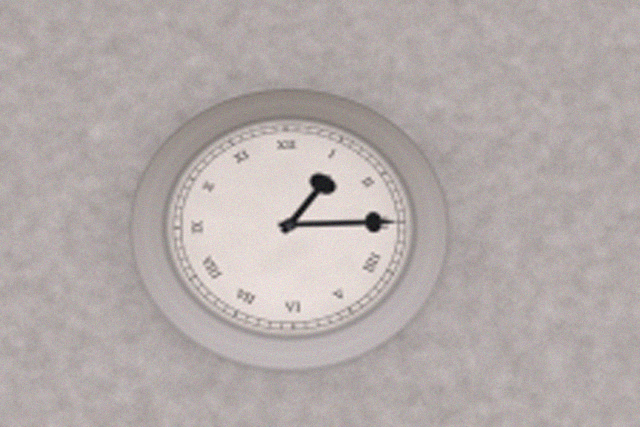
1:15
